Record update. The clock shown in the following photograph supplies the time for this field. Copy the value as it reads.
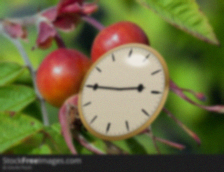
2:45
